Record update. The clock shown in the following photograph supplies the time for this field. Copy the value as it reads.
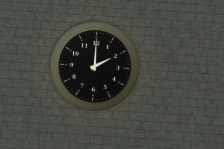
2:00
